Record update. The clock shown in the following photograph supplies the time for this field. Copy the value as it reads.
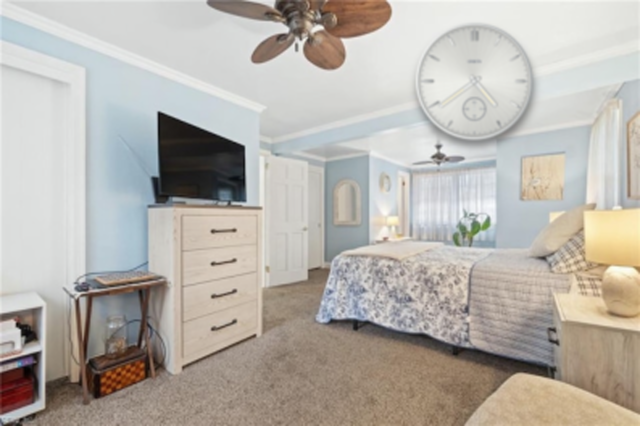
4:39
